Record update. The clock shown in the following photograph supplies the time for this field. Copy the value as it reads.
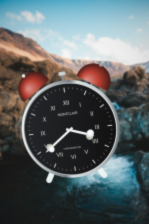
3:39
